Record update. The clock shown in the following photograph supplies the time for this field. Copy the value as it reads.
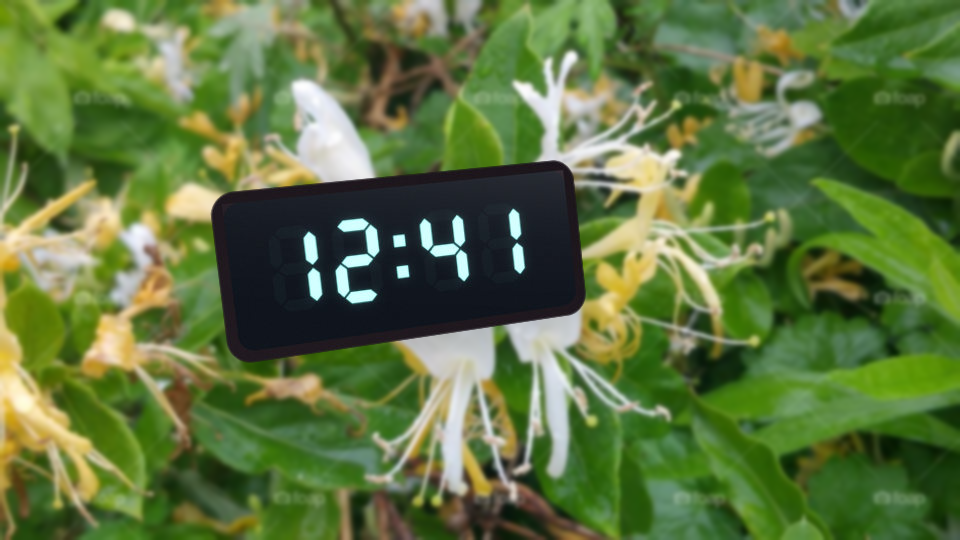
12:41
